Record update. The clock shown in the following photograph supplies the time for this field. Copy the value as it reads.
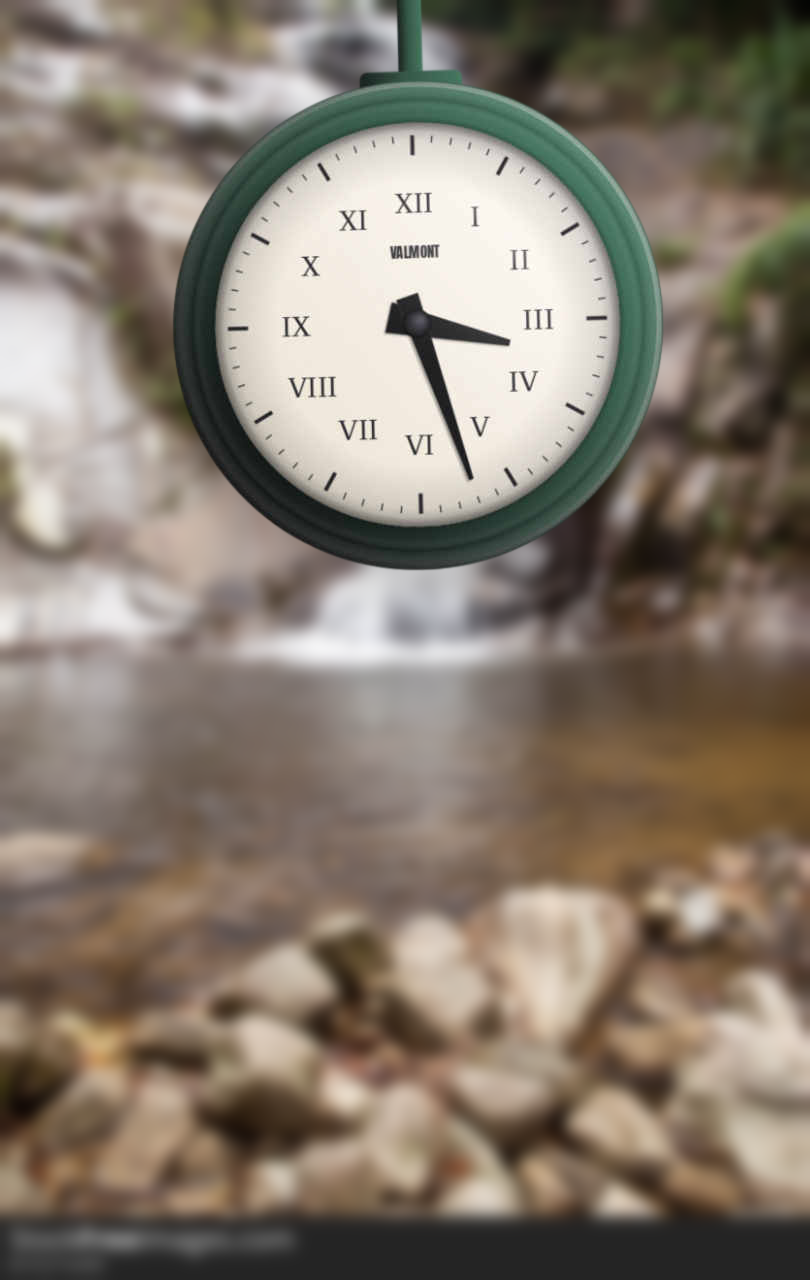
3:27
